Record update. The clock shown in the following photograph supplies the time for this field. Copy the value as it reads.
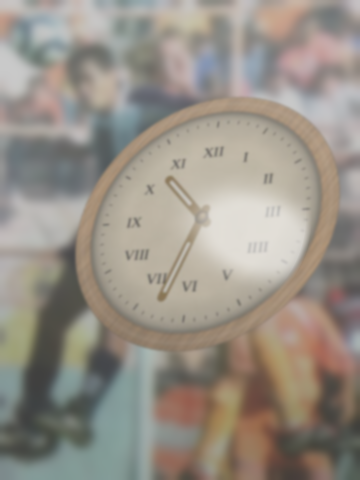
10:33
